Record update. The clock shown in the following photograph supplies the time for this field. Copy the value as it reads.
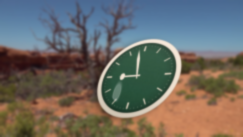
8:58
